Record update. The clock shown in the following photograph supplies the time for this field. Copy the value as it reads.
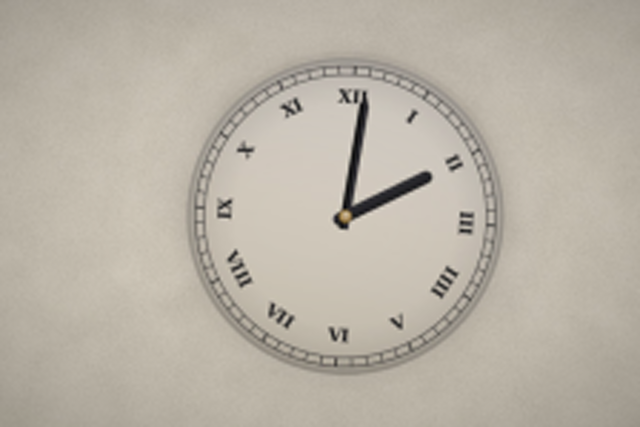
2:01
